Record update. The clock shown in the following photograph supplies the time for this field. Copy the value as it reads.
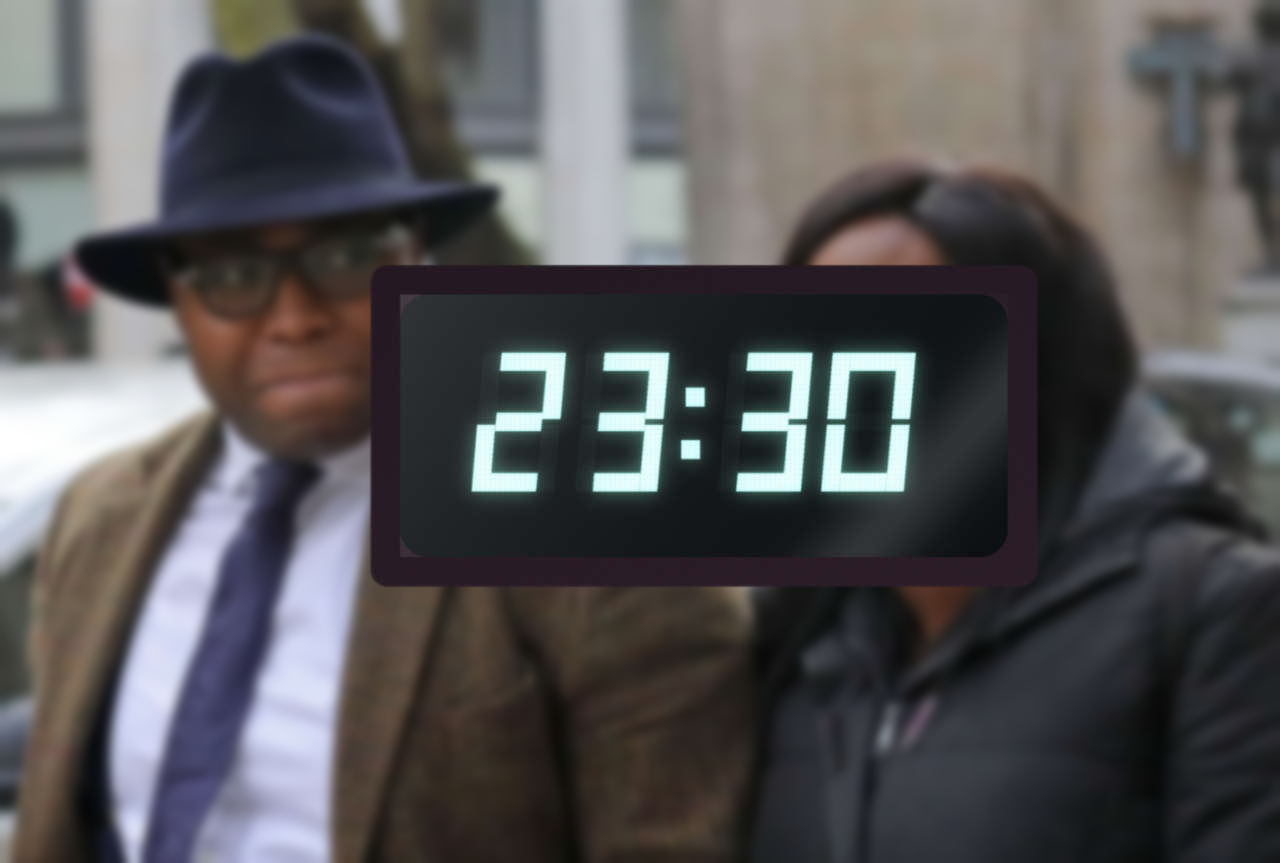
23:30
